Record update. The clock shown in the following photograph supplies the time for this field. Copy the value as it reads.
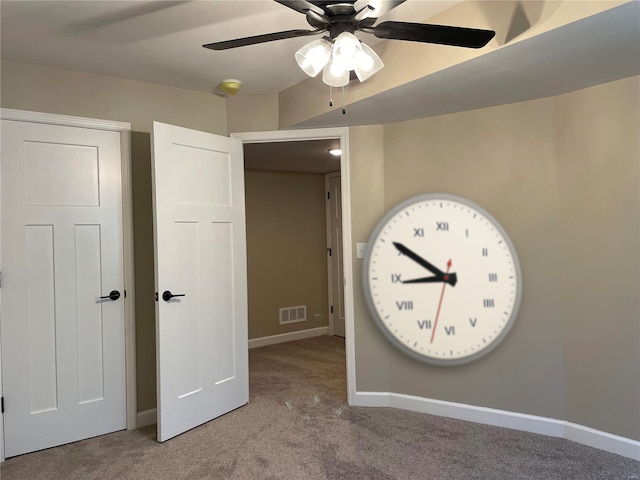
8:50:33
